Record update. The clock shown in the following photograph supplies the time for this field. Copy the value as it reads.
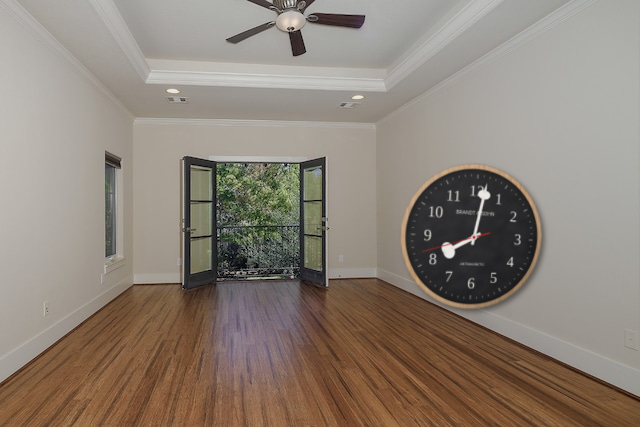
8:01:42
